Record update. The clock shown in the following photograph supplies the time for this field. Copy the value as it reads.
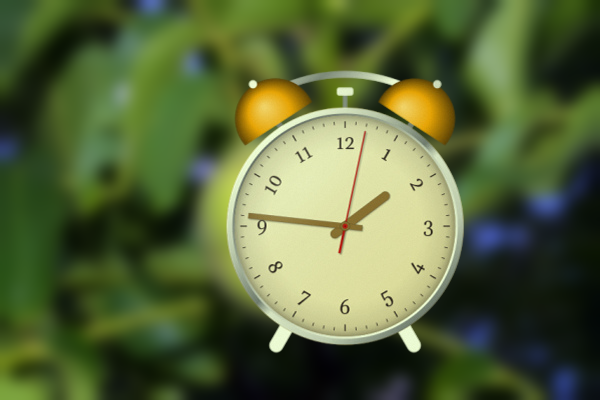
1:46:02
